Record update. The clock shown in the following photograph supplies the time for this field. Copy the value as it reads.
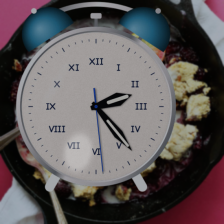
2:23:29
